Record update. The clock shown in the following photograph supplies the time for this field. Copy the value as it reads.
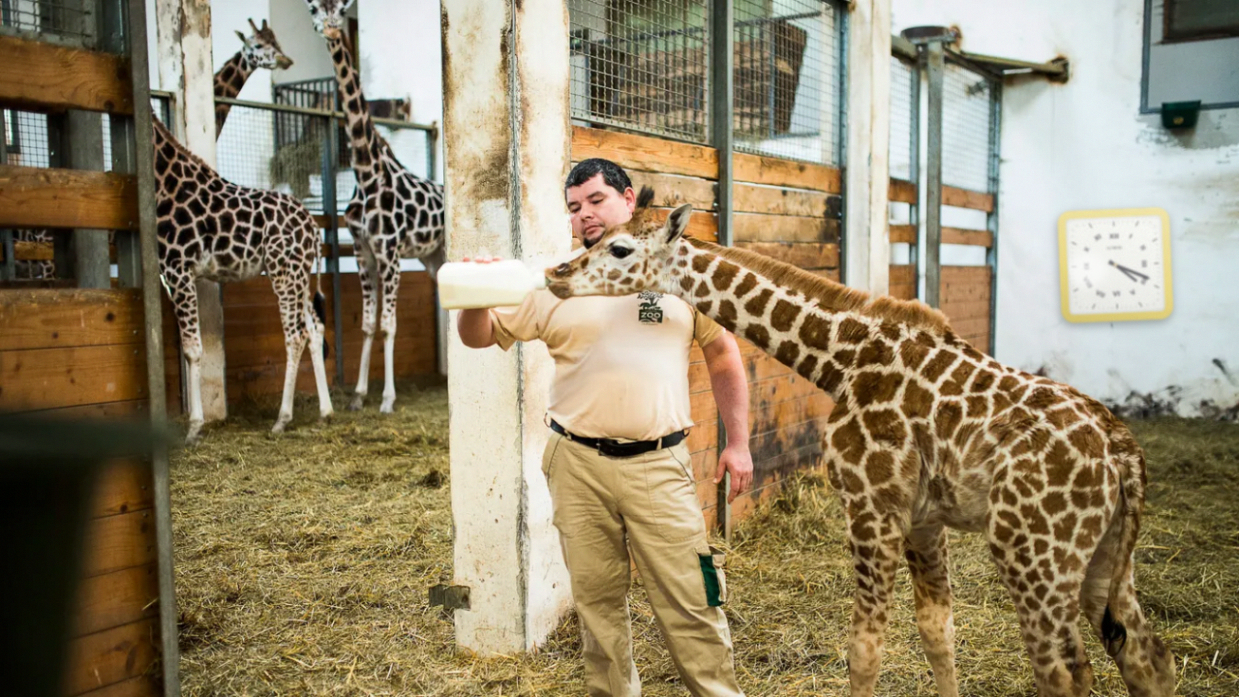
4:19
